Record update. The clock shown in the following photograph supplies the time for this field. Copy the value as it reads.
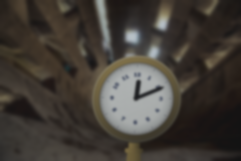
12:11
